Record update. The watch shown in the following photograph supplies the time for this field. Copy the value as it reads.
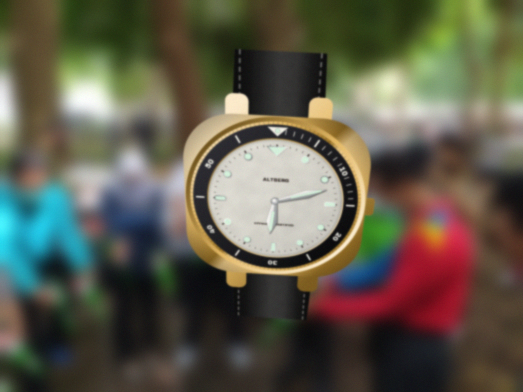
6:12
